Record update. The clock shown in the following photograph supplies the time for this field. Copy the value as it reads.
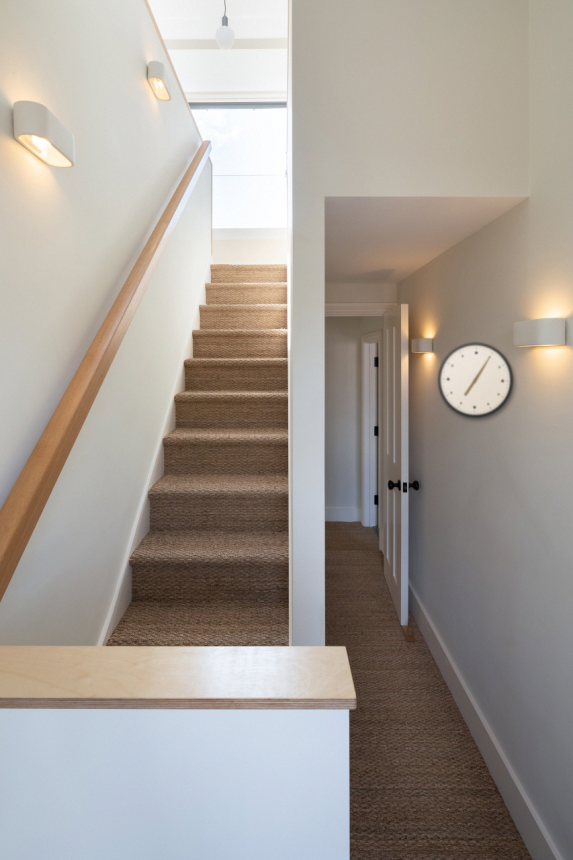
7:05
